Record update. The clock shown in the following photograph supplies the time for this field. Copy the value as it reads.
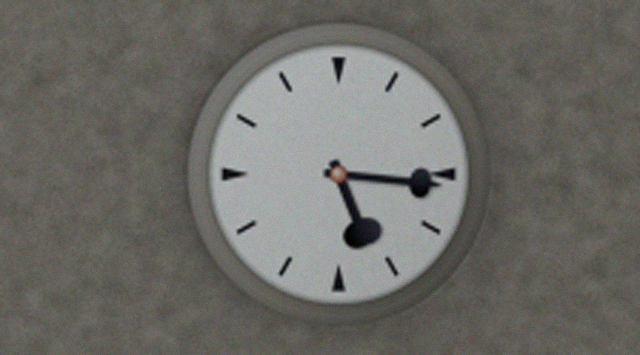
5:16
